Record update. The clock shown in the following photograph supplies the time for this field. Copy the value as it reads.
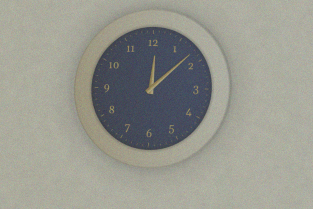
12:08
